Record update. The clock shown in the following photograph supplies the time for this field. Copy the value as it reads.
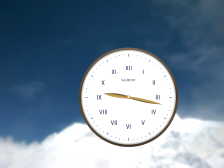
9:17
